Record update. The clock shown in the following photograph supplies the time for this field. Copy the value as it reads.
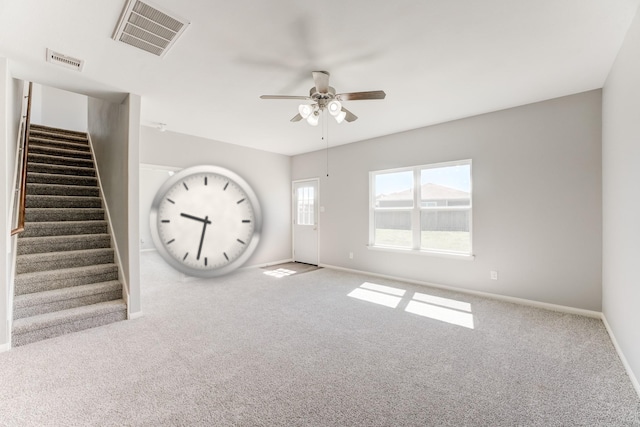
9:32
